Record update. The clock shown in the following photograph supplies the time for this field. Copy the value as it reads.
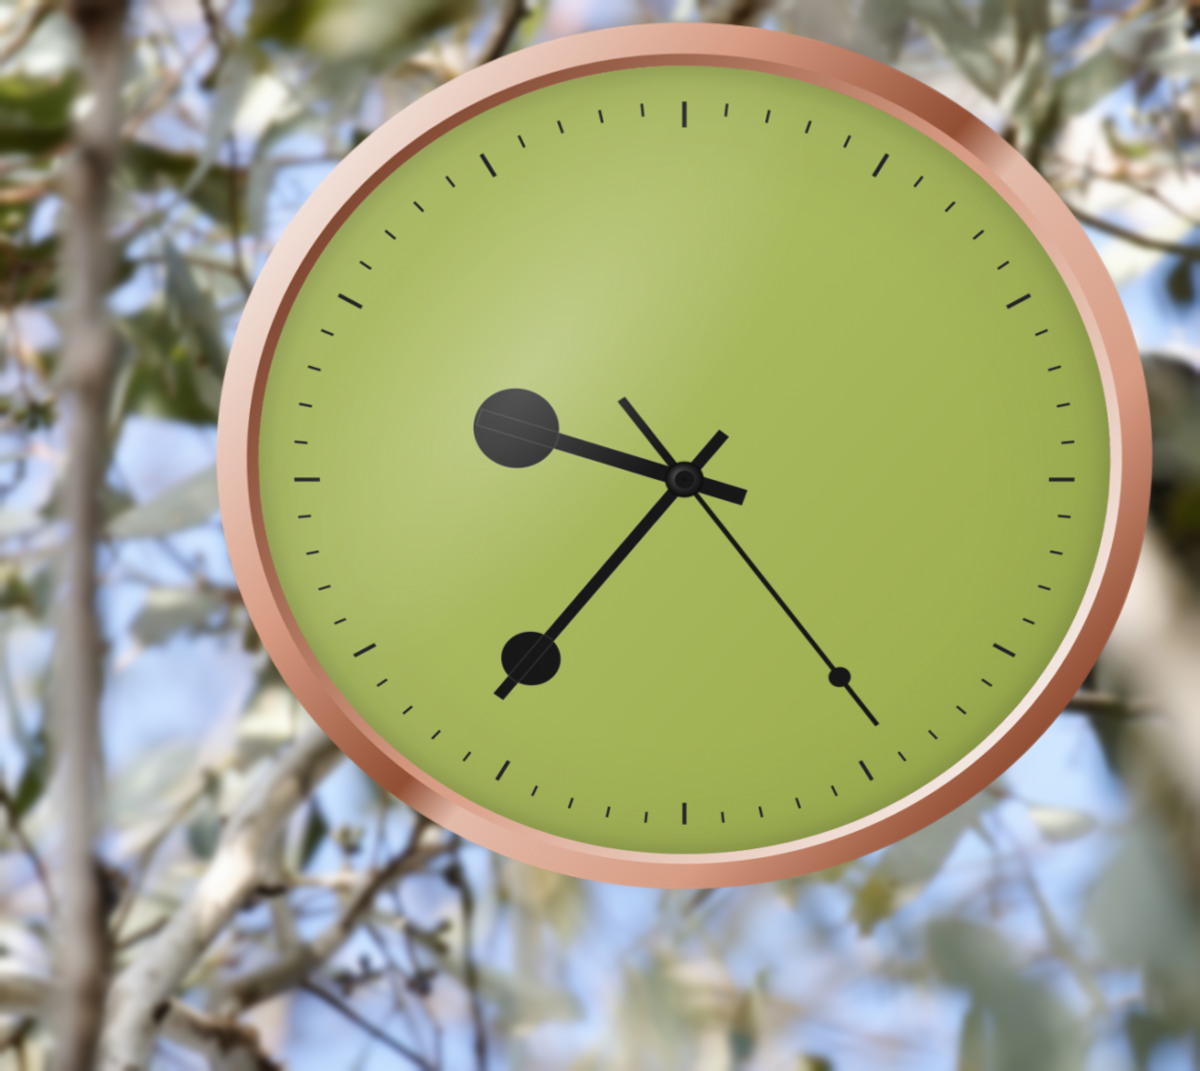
9:36:24
